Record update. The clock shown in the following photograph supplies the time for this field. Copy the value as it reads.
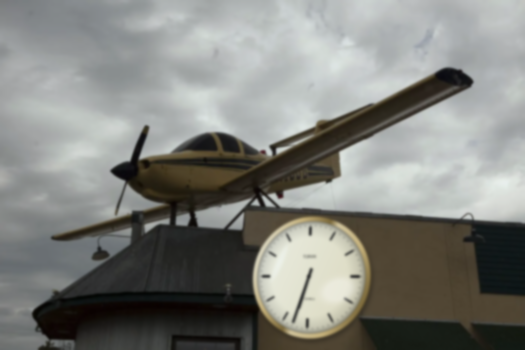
6:33
